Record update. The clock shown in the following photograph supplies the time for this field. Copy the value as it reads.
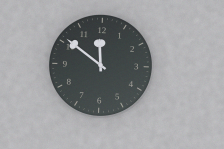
11:51
